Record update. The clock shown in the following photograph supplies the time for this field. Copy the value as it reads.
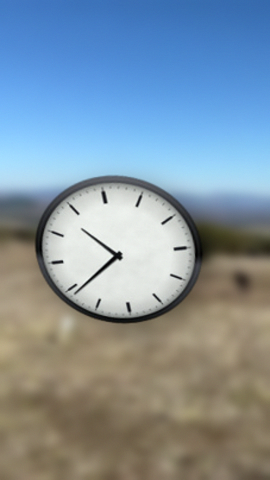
10:39
